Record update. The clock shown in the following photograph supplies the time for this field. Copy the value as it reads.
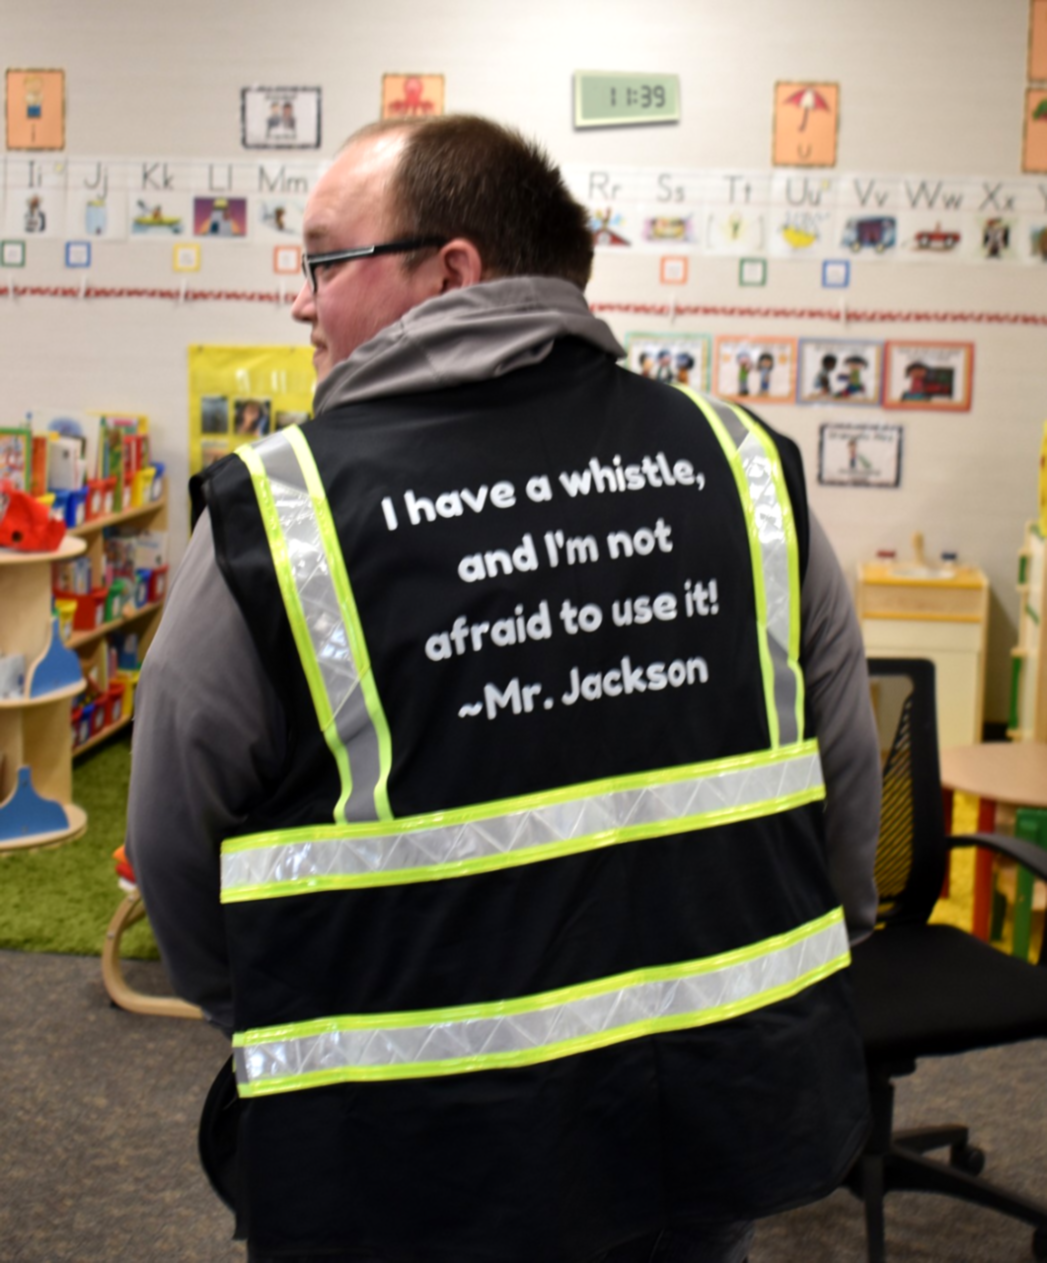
11:39
